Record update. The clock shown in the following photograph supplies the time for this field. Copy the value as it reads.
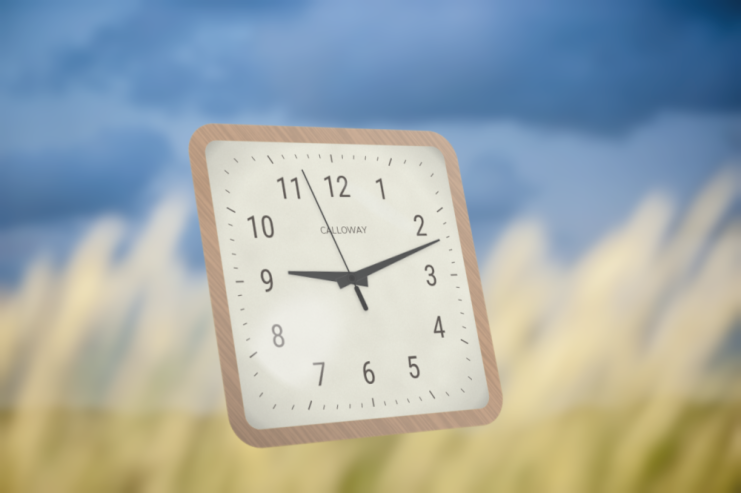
9:11:57
